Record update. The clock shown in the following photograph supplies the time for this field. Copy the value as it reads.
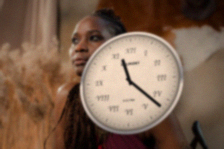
11:22
